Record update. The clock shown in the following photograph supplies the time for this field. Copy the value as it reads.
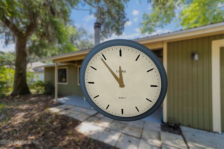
11:54
